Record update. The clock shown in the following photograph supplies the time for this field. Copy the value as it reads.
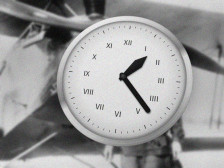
1:23
